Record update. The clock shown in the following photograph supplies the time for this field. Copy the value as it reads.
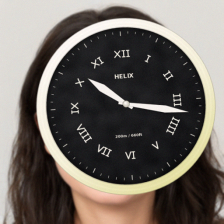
10:17
